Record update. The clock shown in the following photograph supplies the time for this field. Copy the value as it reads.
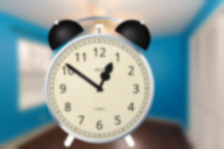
12:51
